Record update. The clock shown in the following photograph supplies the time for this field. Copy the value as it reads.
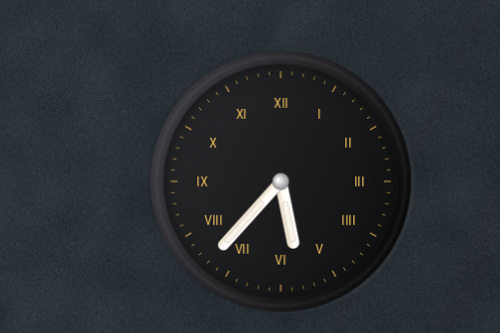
5:37
